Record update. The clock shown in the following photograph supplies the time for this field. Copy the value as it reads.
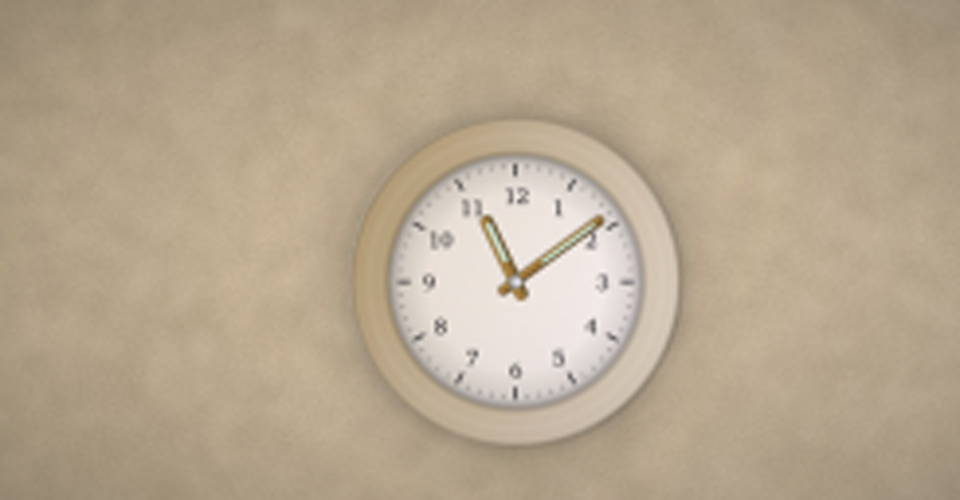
11:09
